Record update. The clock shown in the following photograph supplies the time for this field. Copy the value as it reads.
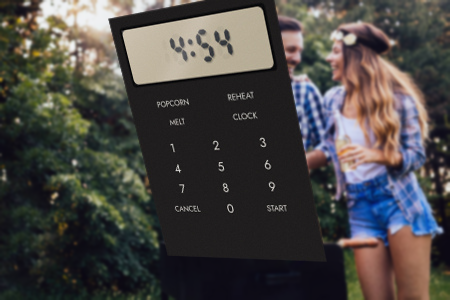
4:54
